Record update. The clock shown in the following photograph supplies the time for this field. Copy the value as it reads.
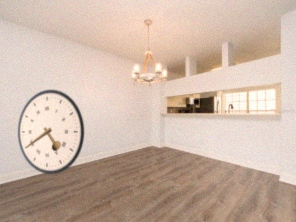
4:40
